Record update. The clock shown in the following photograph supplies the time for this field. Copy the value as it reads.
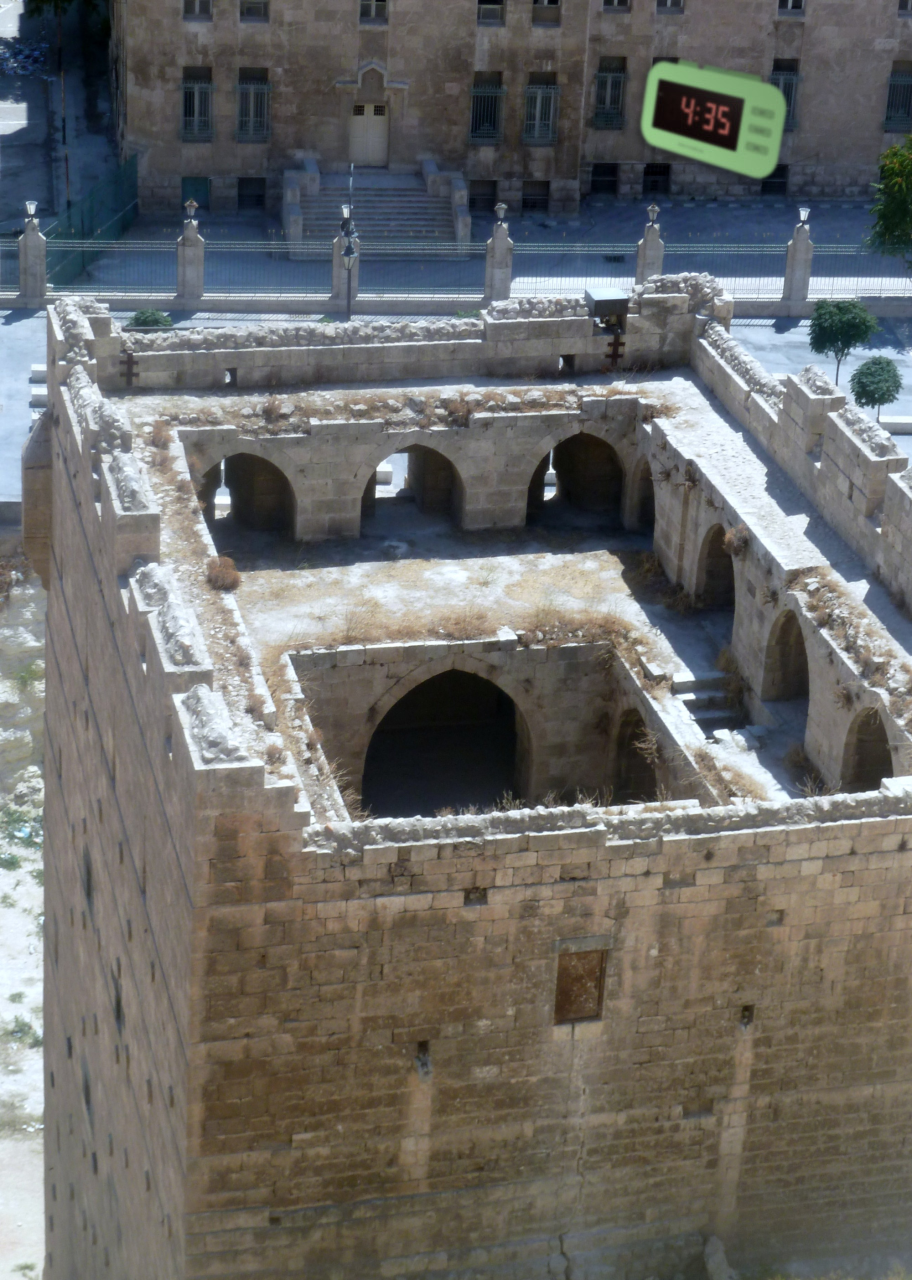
4:35
